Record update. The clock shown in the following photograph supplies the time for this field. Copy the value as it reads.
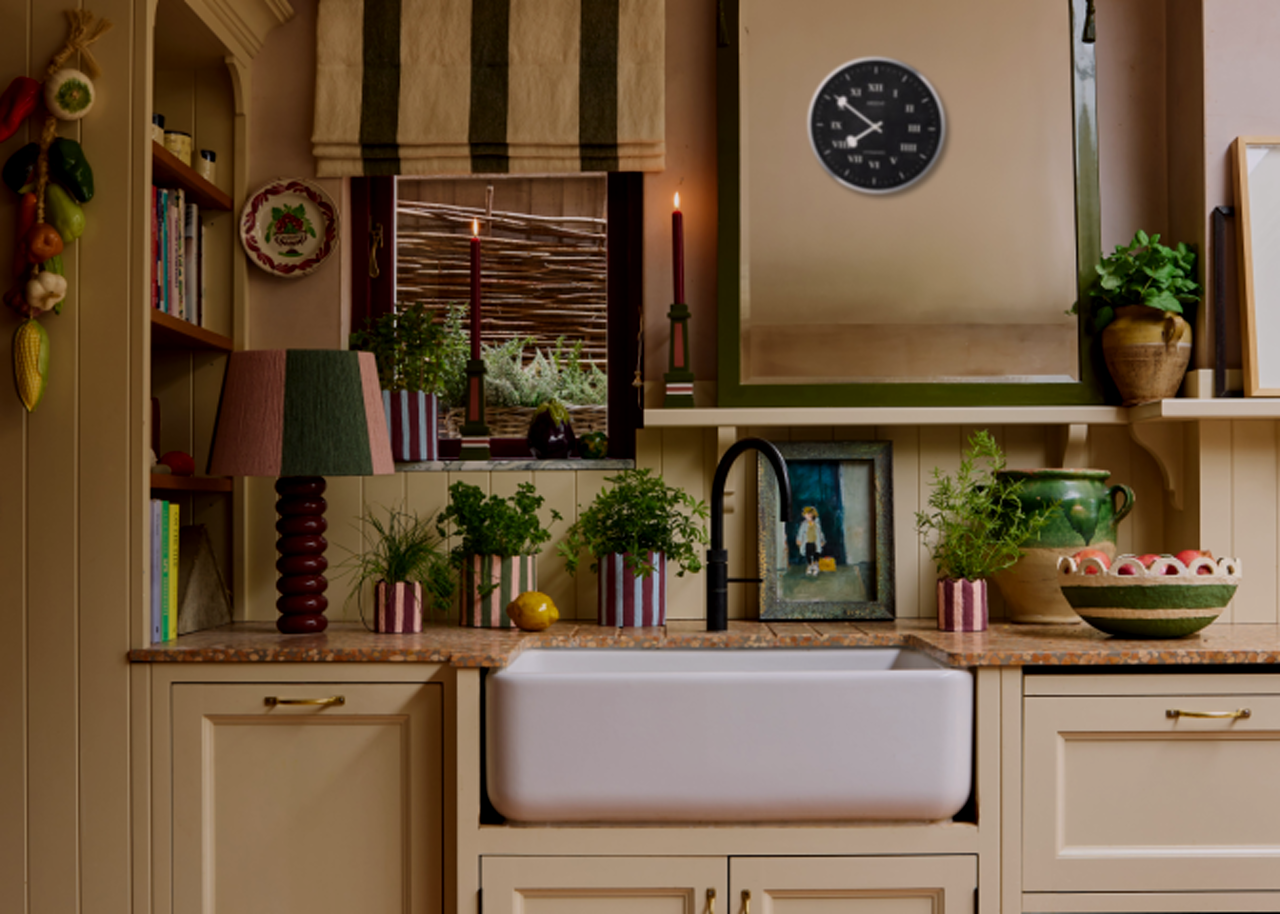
7:51
